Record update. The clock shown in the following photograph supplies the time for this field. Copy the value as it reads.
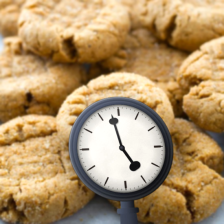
4:58
